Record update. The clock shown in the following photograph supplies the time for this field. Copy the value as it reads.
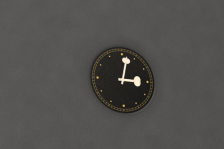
3:02
